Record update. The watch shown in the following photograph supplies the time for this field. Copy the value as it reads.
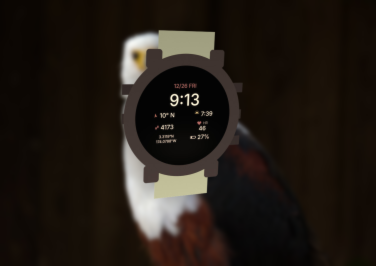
9:13
